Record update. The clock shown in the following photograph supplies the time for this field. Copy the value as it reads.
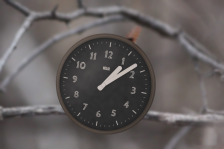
1:08
